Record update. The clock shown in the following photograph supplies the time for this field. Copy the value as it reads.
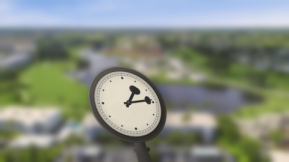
1:14
